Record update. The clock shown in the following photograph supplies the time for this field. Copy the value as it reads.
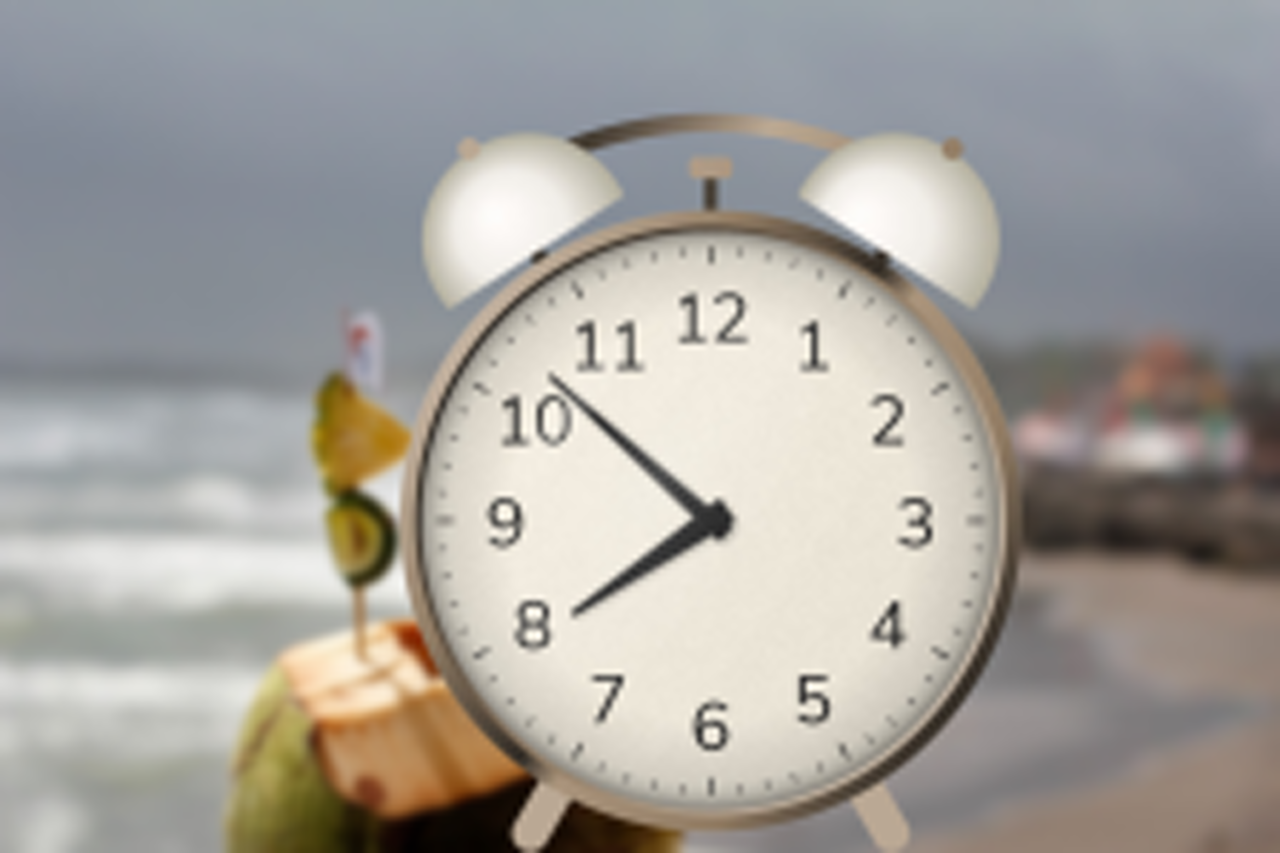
7:52
